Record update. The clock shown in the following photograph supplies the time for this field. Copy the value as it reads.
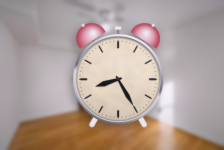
8:25
